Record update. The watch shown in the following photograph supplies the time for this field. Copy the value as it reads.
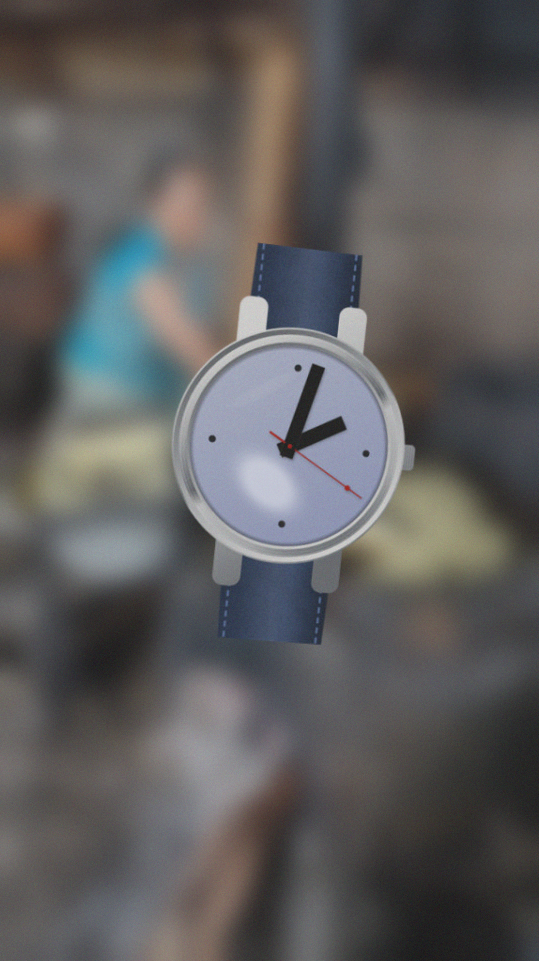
2:02:20
